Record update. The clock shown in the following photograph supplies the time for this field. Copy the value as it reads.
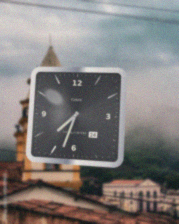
7:33
